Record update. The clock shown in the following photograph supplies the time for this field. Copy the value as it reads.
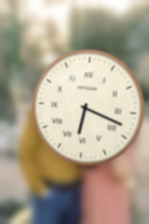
6:18
